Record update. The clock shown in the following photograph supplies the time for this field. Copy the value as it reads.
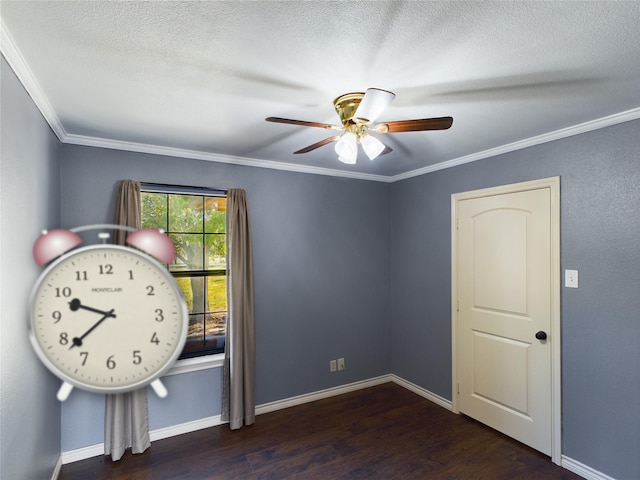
9:38
